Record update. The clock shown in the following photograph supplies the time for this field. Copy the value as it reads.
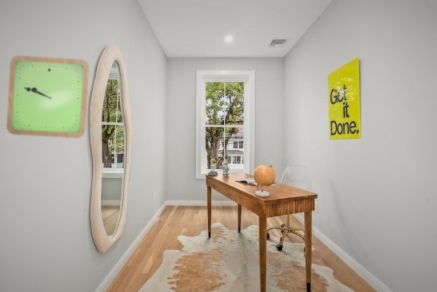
9:48
